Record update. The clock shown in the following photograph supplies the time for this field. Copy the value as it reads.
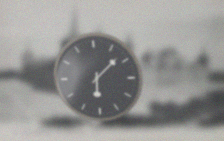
6:08
